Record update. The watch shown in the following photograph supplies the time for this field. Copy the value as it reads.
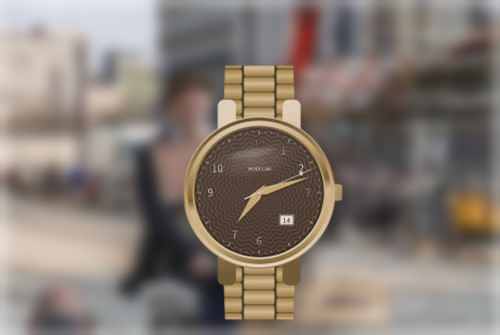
7:12:11
